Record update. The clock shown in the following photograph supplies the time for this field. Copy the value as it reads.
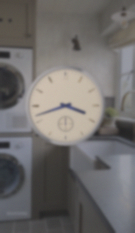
3:42
